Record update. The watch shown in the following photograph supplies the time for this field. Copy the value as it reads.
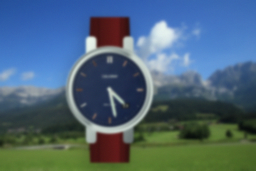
4:28
